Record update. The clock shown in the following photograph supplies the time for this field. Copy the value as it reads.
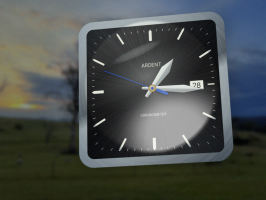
1:15:49
